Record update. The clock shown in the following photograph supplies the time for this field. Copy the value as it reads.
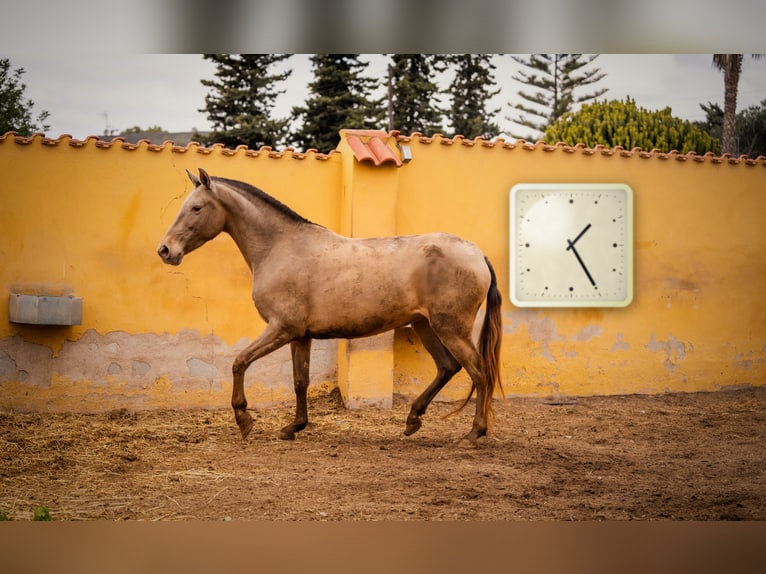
1:25
